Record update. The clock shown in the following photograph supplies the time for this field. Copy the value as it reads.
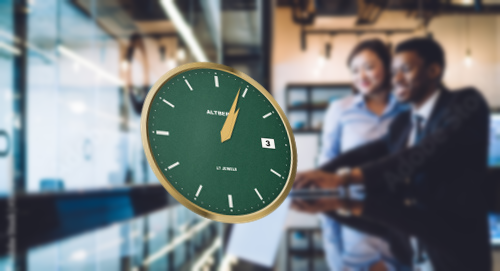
1:04
